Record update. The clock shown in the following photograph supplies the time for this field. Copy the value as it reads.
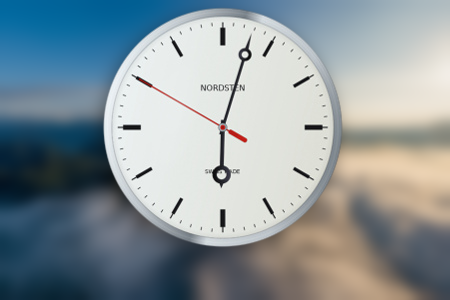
6:02:50
